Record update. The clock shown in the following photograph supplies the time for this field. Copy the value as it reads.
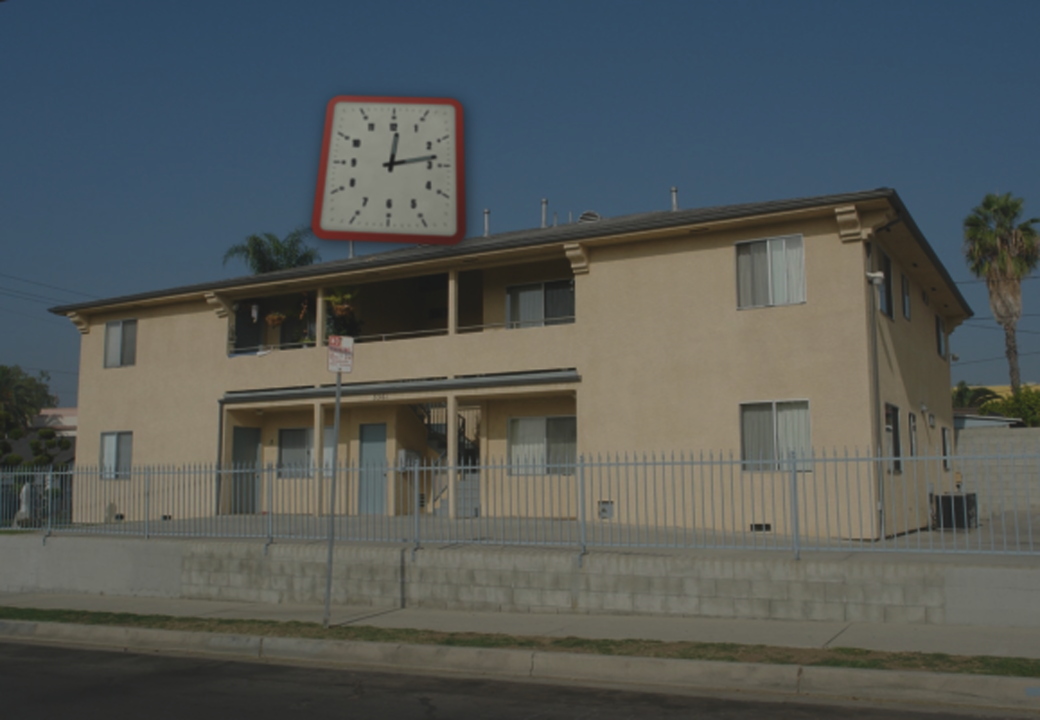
12:13
